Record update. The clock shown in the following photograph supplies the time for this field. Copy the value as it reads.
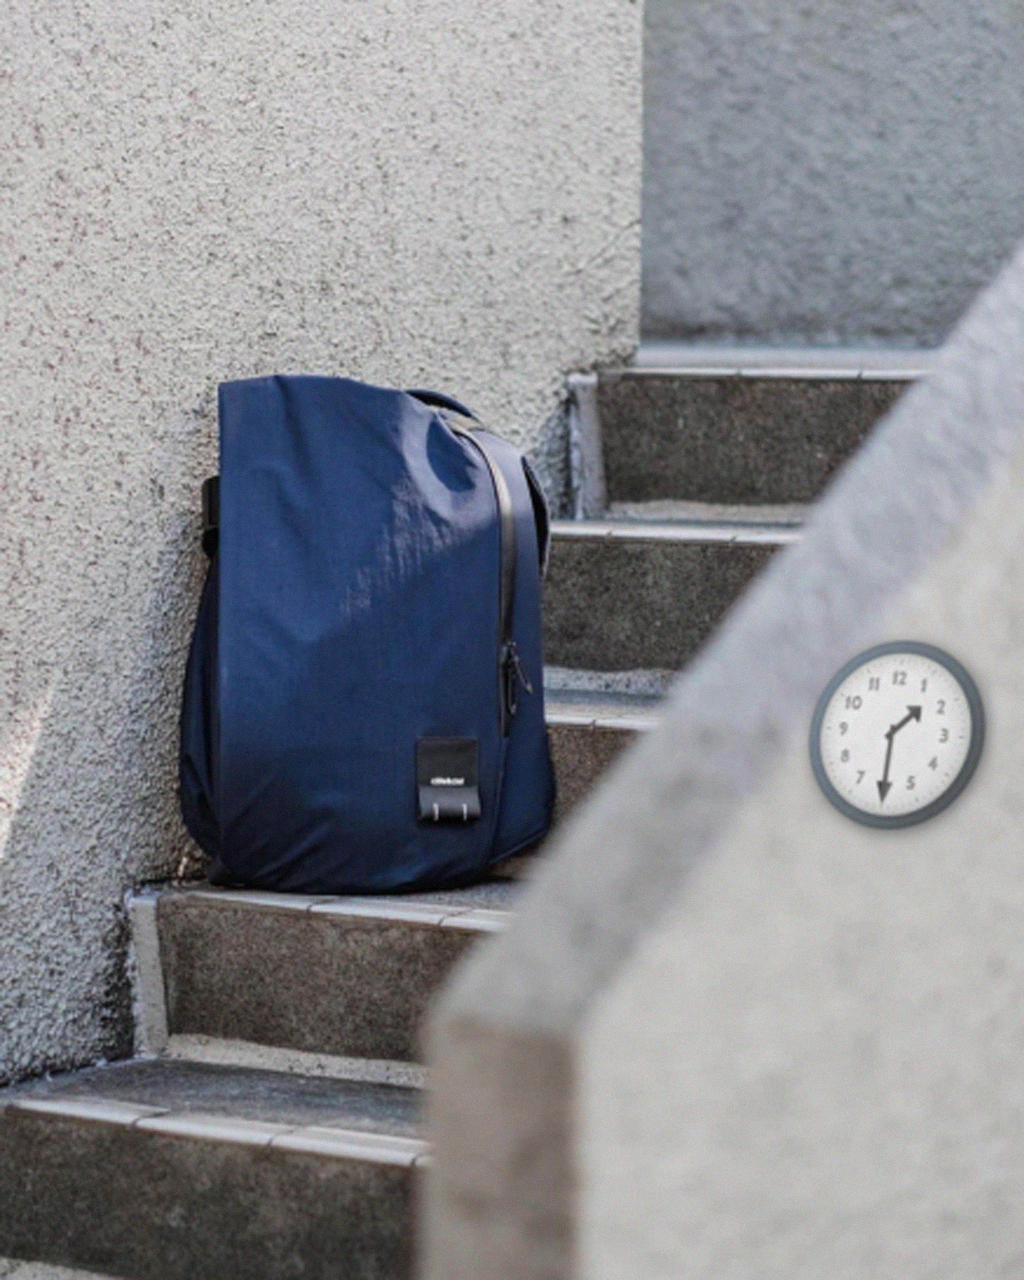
1:30
